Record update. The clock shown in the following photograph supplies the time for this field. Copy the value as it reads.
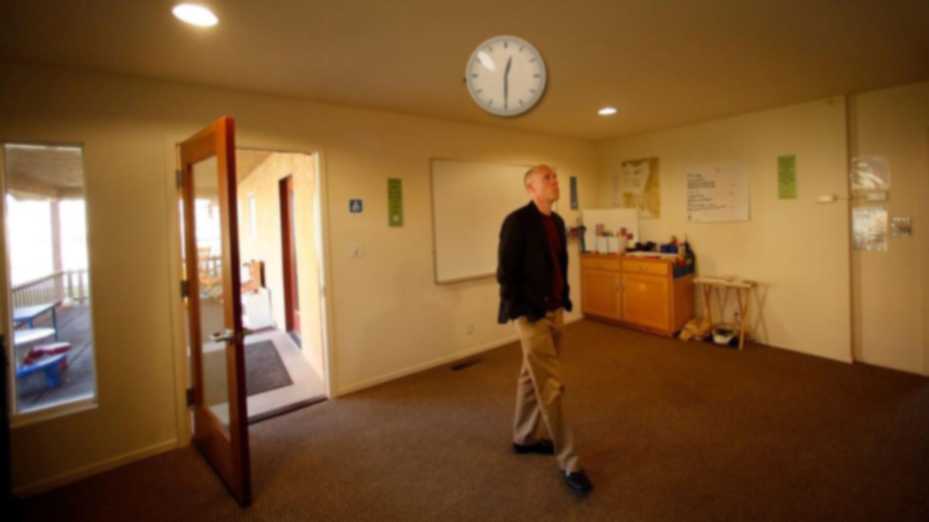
12:30
